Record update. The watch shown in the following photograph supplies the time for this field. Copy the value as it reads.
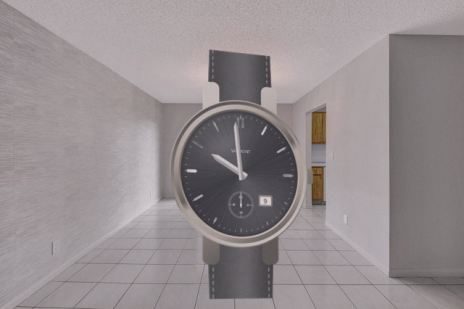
9:59
